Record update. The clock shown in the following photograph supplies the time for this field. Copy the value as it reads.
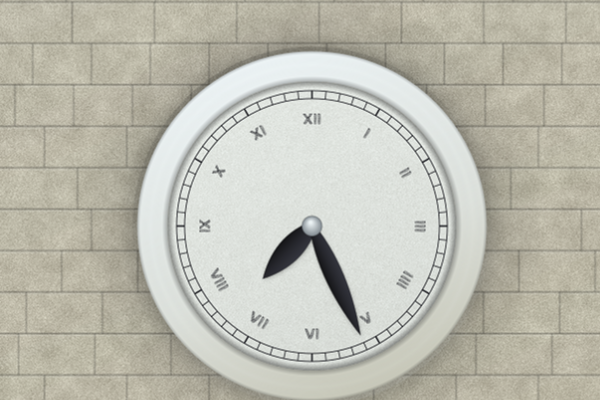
7:26
